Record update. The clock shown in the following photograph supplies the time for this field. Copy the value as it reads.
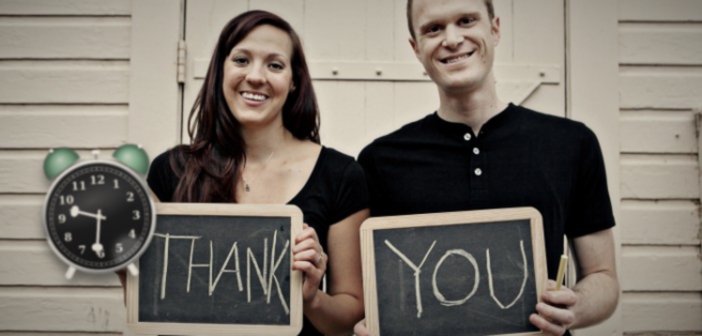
9:31
